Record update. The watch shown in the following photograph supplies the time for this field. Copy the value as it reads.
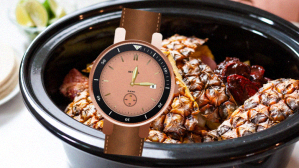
12:14
